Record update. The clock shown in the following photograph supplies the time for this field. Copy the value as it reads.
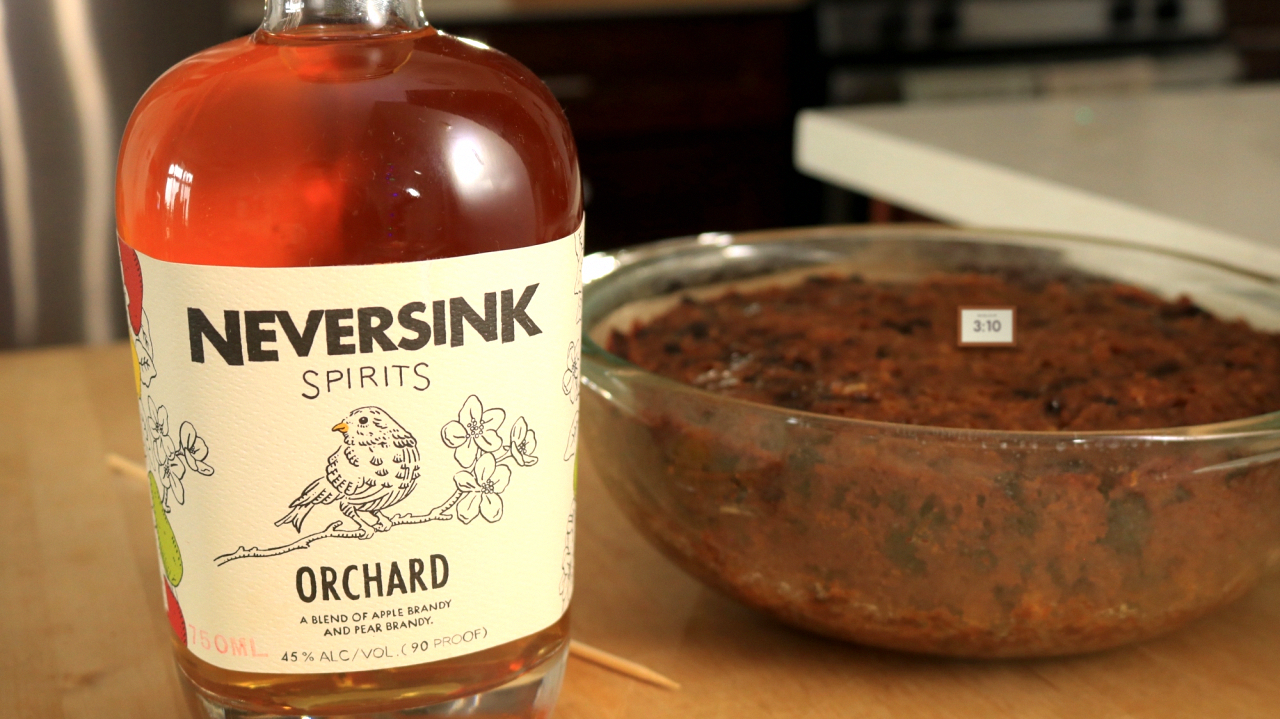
3:10
